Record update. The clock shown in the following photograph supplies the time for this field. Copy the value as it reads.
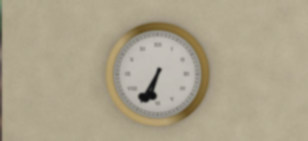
6:35
